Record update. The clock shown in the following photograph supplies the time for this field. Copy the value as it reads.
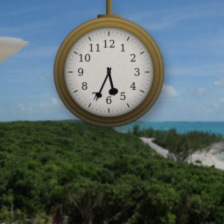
5:34
